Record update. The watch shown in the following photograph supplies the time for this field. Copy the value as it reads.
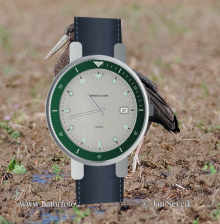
10:43
